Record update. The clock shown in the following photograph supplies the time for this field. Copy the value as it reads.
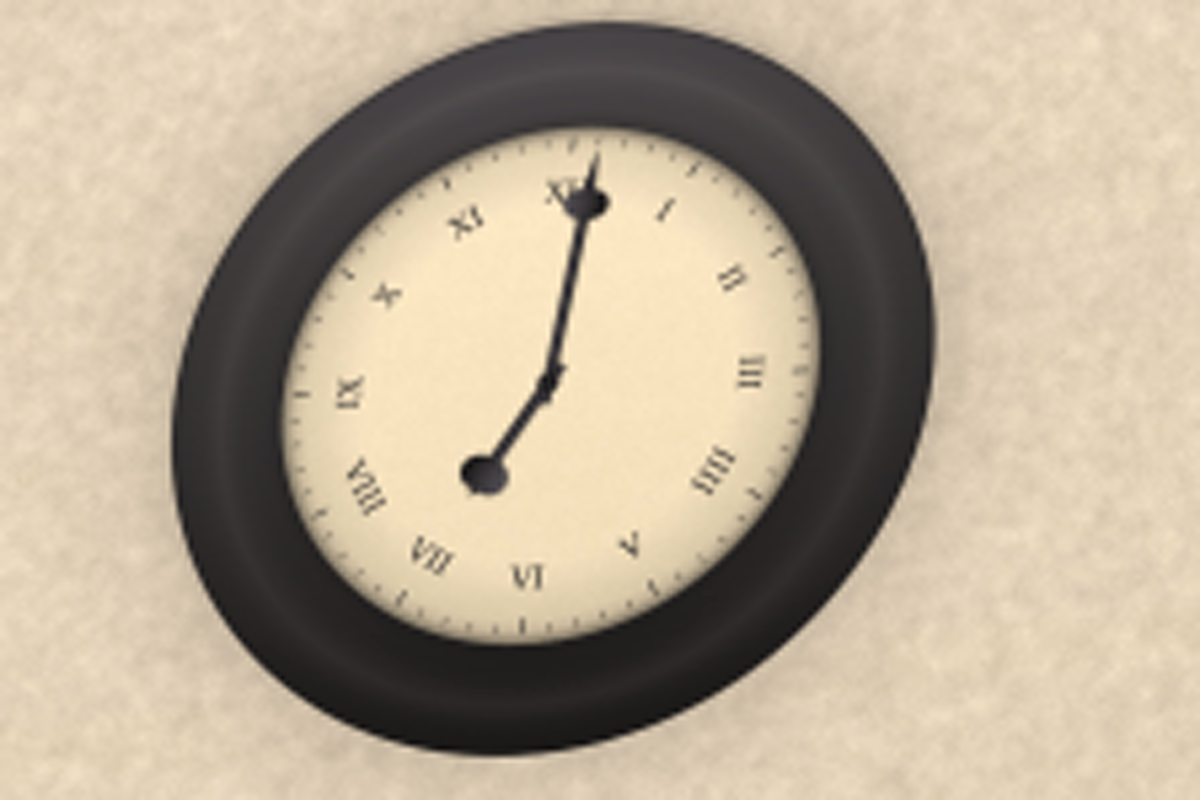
7:01
